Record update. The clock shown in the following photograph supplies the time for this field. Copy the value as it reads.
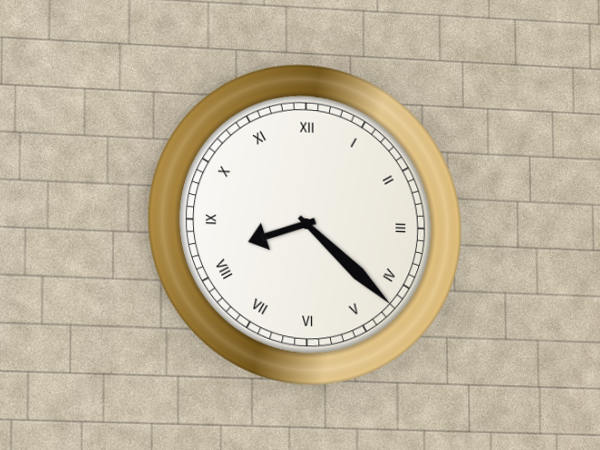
8:22
